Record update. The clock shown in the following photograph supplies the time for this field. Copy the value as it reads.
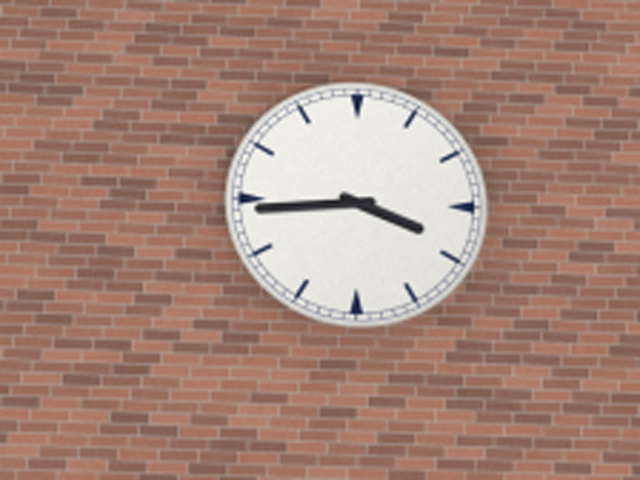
3:44
